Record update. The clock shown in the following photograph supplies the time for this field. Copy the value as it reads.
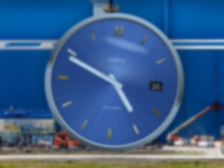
4:49
